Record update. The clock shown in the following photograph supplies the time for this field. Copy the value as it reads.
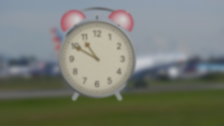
10:50
